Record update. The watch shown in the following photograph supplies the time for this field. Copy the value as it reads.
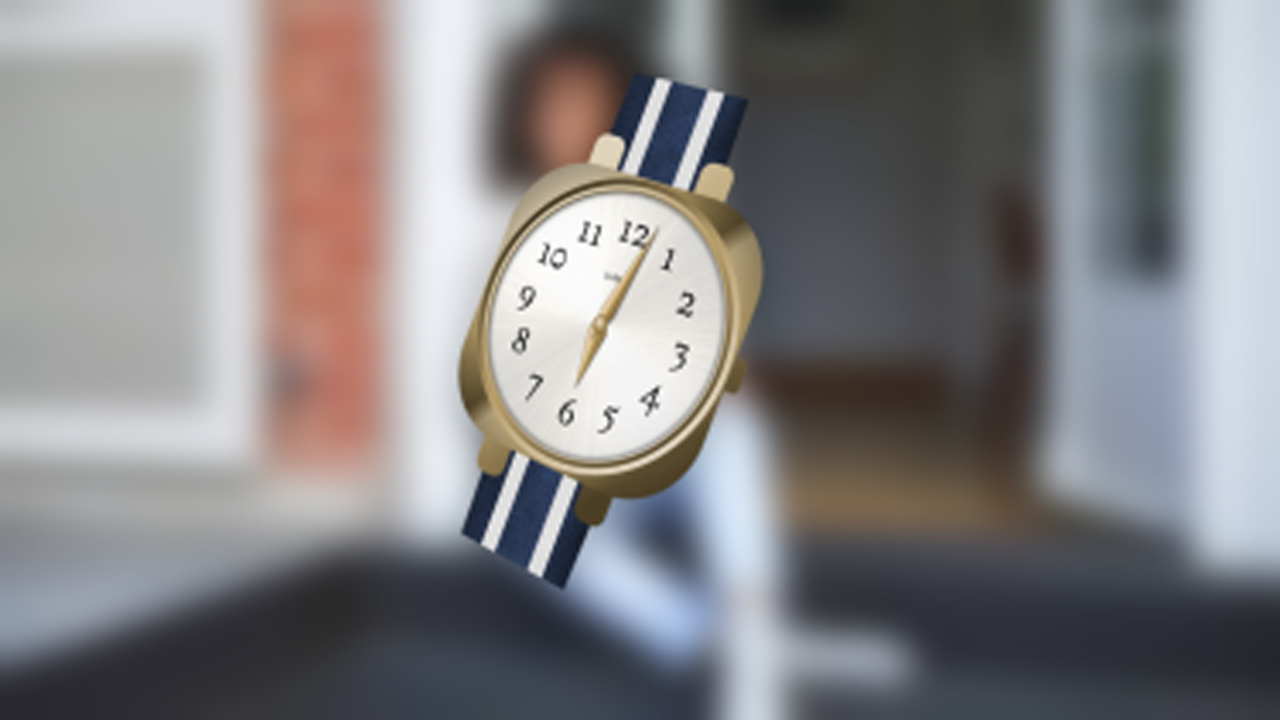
6:02
